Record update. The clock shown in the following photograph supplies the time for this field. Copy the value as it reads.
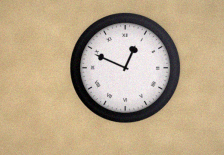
12:49
